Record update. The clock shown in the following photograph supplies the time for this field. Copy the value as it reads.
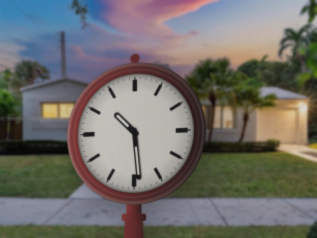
10:29
